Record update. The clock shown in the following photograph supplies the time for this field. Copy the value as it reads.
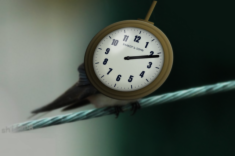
2:11
